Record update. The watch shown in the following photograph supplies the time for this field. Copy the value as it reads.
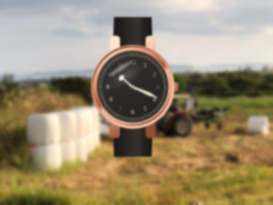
10:19
